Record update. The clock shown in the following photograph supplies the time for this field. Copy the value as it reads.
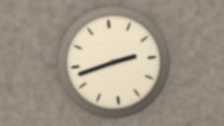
2:43
